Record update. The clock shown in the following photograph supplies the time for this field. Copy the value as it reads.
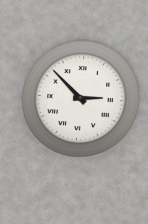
2:52
